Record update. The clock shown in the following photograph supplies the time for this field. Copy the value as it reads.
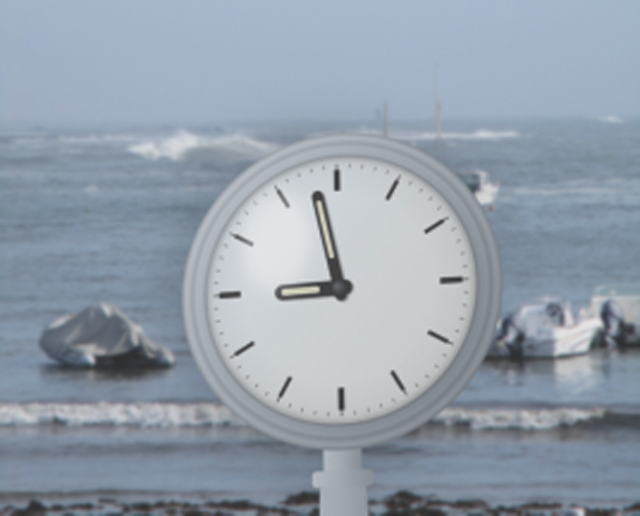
8:58
